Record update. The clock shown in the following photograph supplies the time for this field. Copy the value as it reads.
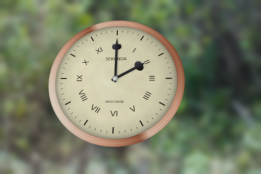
2:00
